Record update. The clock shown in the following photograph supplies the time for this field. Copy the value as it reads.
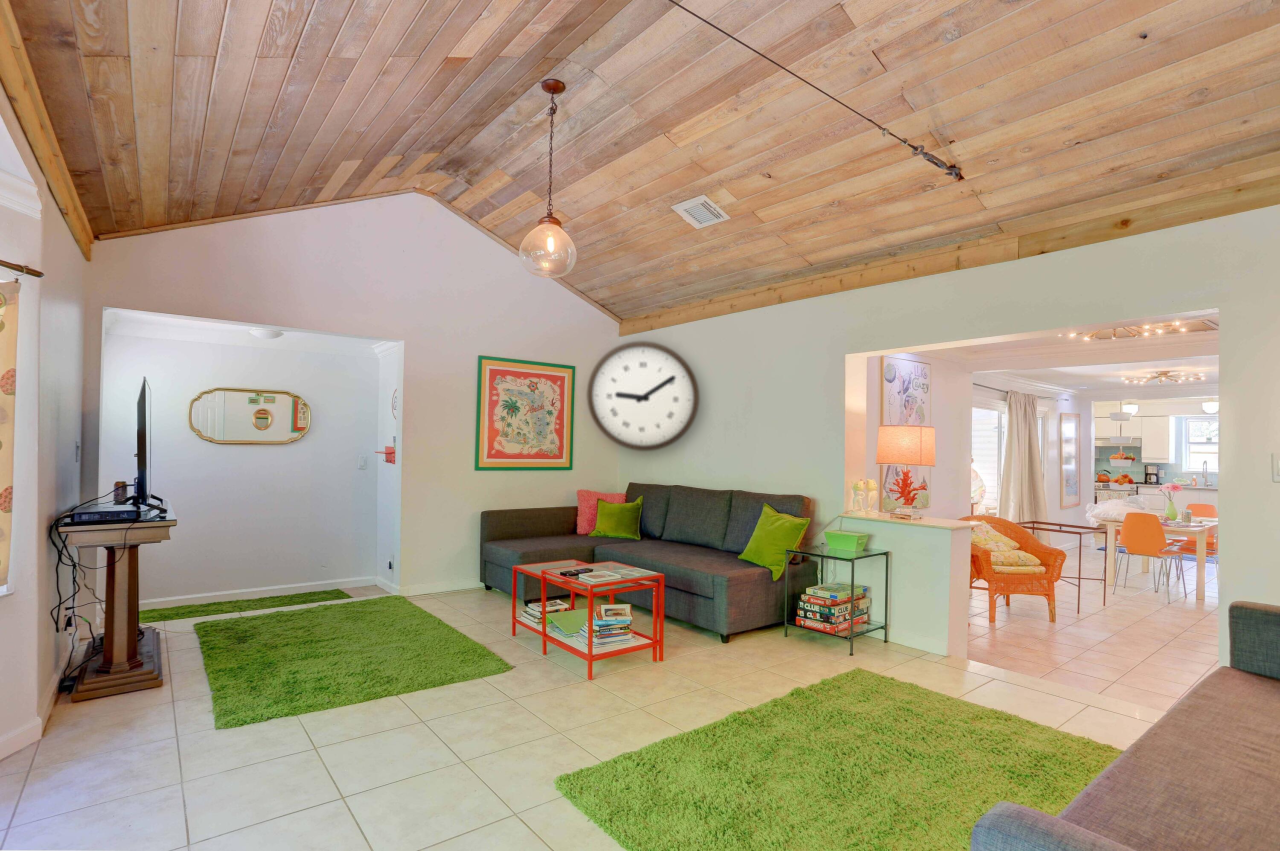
9:09
